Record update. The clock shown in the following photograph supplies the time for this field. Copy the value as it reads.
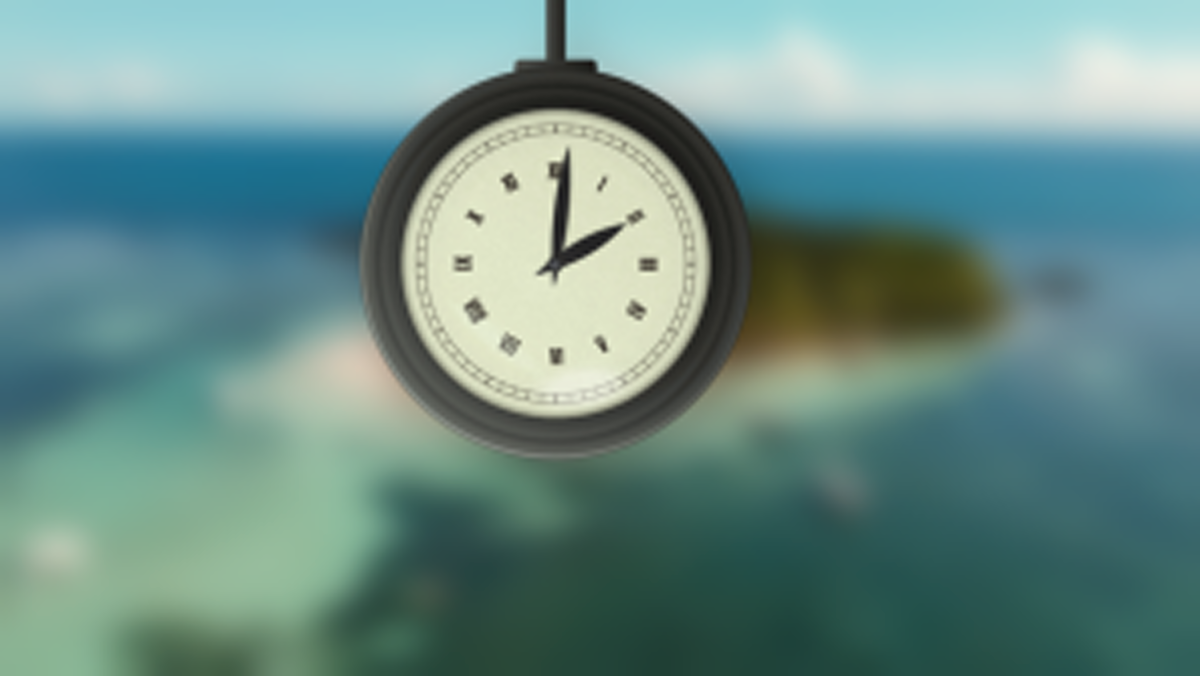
2:01
